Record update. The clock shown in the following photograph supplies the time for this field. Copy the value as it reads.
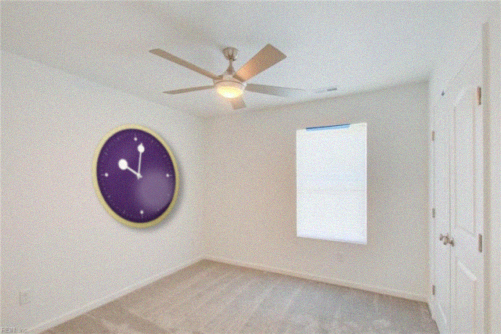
10:02
